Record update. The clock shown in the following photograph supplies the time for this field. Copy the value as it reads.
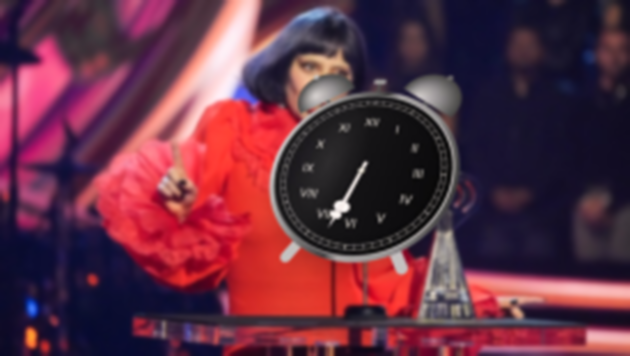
6:33
